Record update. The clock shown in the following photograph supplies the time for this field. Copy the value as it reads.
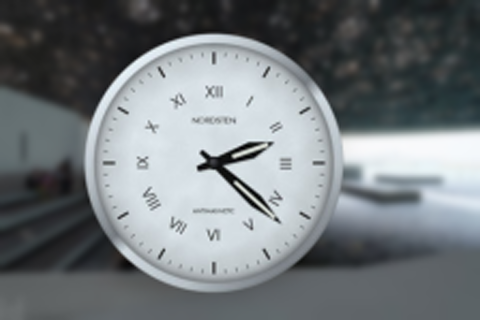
2:22
